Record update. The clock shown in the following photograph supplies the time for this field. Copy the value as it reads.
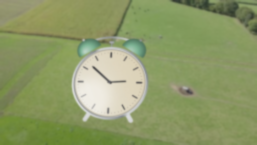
2:52
